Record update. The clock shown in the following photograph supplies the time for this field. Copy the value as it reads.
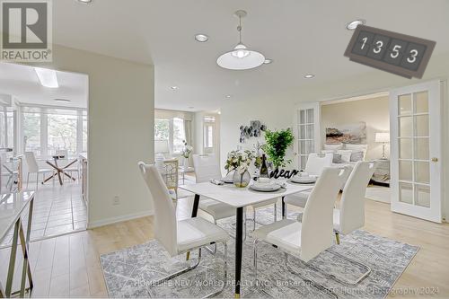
13:53
